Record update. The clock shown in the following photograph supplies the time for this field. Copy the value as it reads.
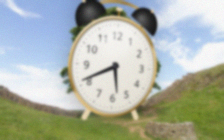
5:41
